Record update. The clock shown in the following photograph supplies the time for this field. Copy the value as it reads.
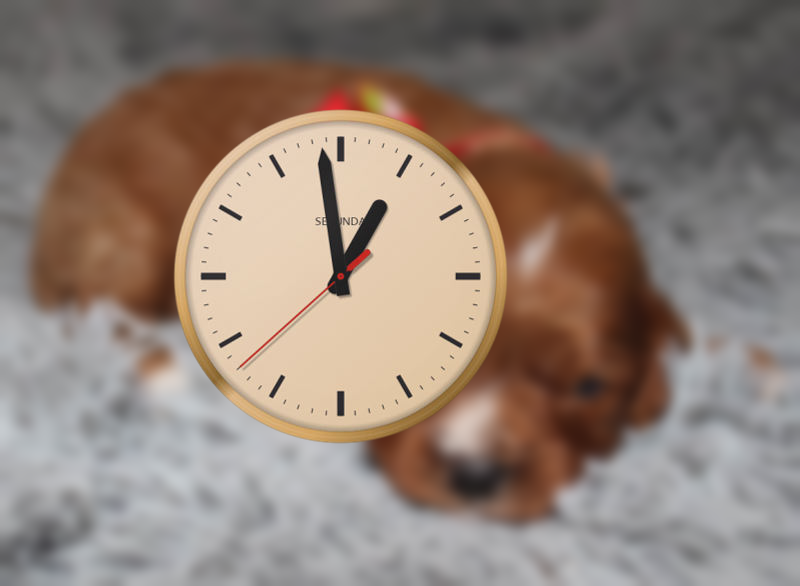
12:58:38
